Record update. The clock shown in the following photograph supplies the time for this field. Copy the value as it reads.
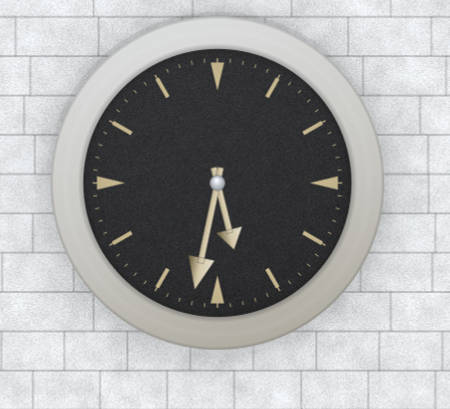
5:32
